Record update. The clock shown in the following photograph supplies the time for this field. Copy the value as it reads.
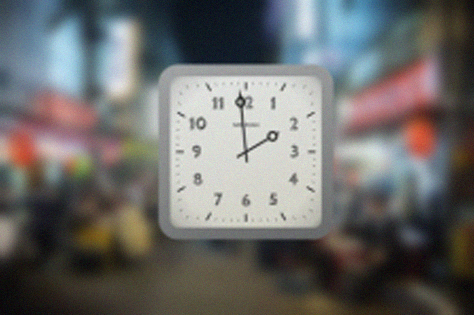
1:59
